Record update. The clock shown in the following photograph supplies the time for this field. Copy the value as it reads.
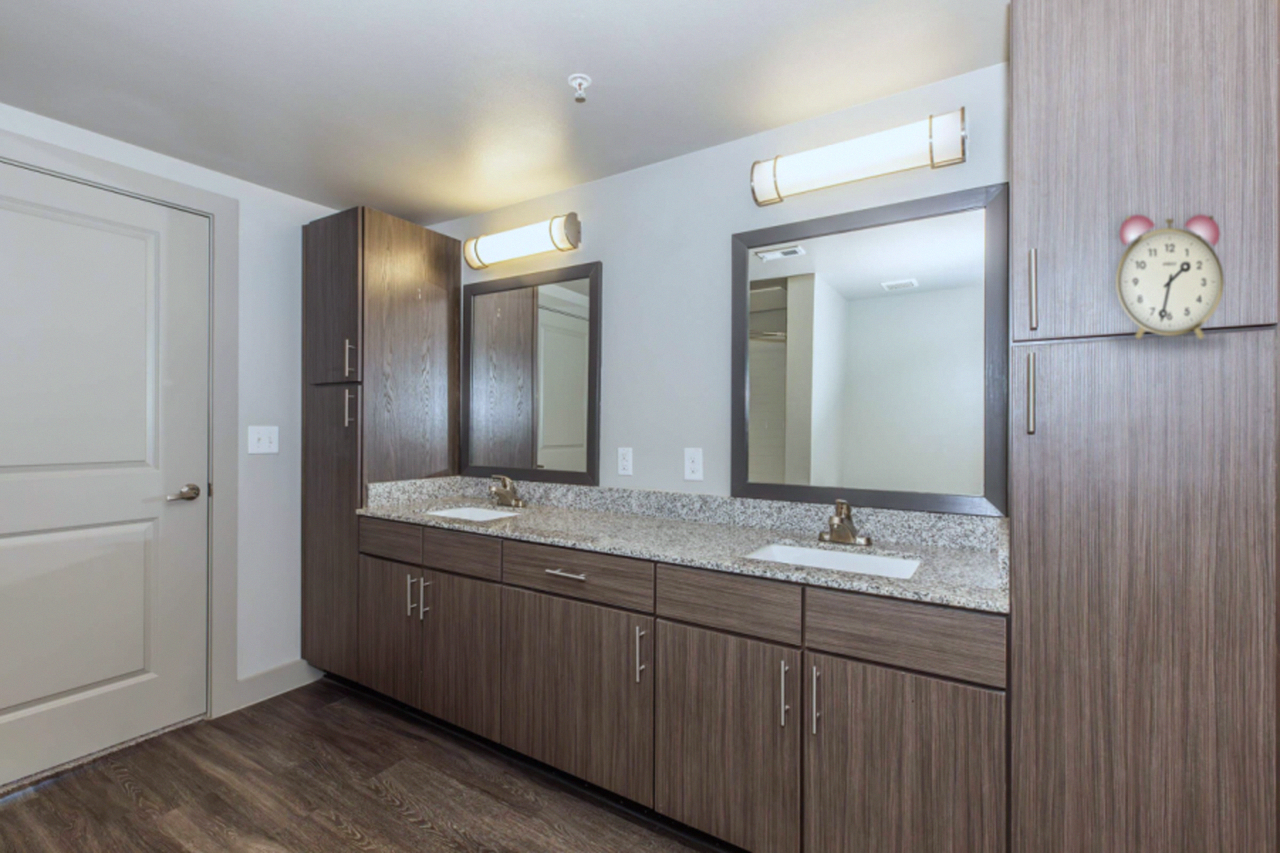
1:32
